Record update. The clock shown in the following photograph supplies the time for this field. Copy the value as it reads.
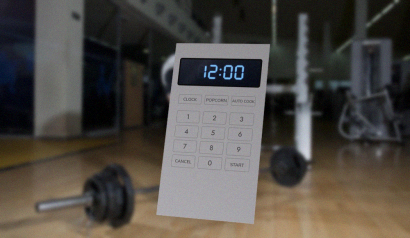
12:00
